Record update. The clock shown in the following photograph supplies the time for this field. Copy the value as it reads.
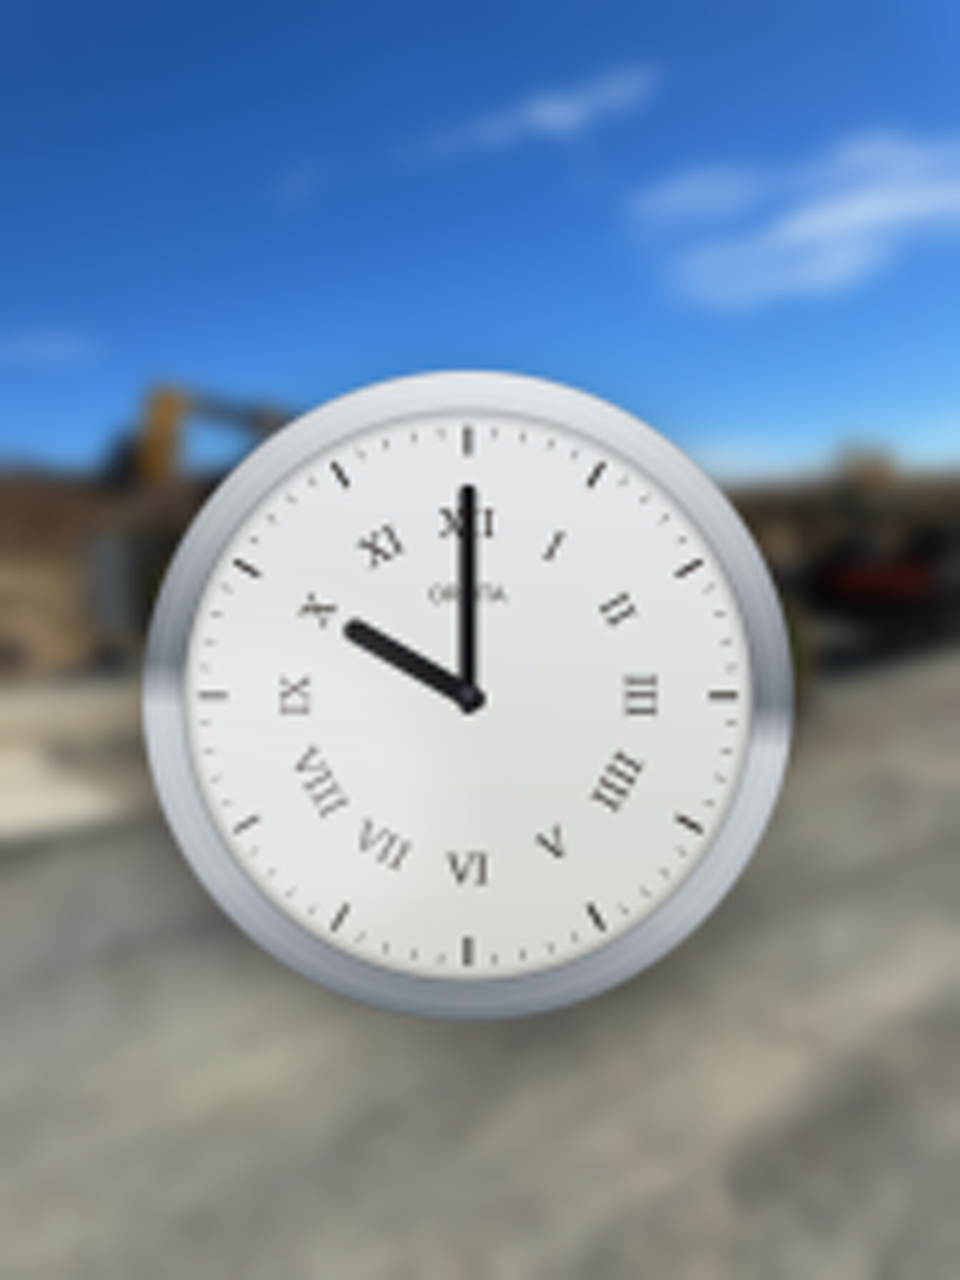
10:00
